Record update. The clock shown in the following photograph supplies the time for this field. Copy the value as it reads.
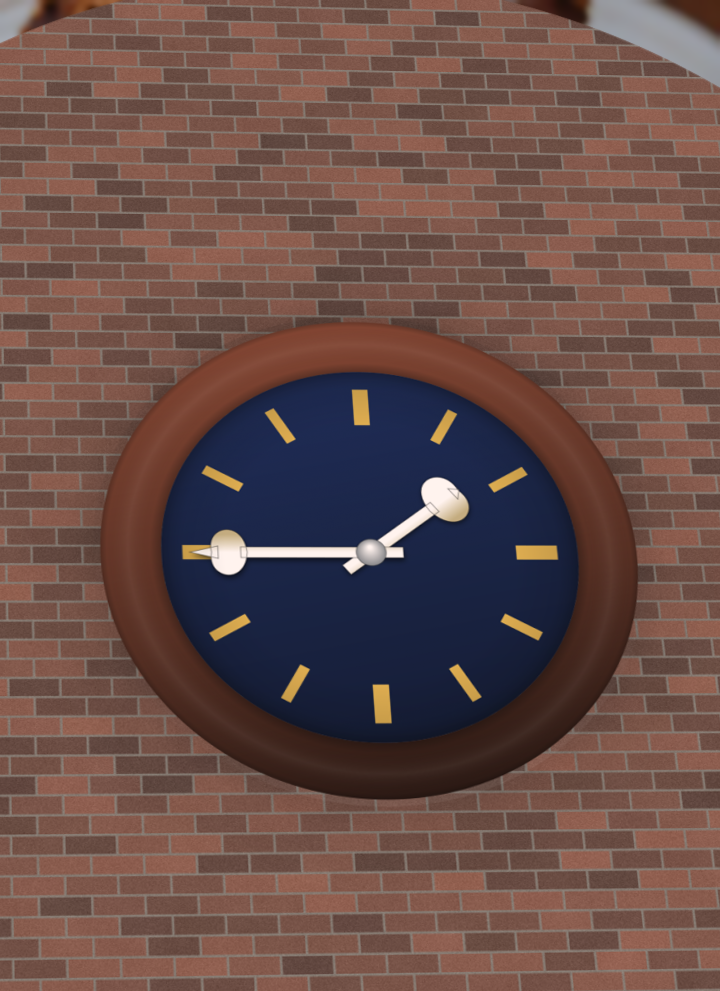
1:45
